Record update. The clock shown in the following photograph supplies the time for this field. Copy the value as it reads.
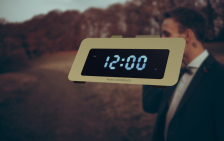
12:00
